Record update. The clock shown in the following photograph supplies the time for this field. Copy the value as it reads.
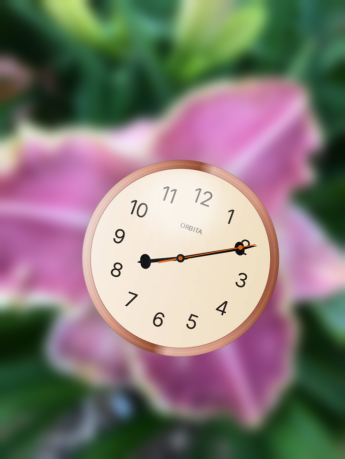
8:10:10
